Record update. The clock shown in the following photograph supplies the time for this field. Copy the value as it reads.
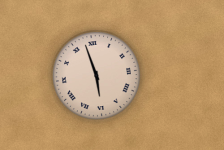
5:58
